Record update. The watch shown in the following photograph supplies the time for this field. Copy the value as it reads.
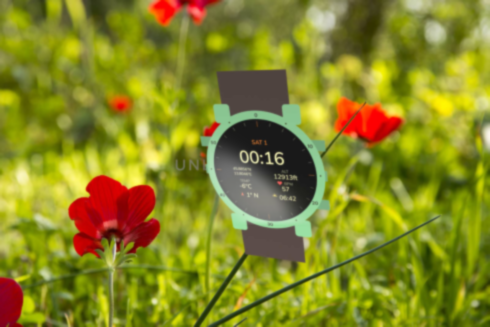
0:16
